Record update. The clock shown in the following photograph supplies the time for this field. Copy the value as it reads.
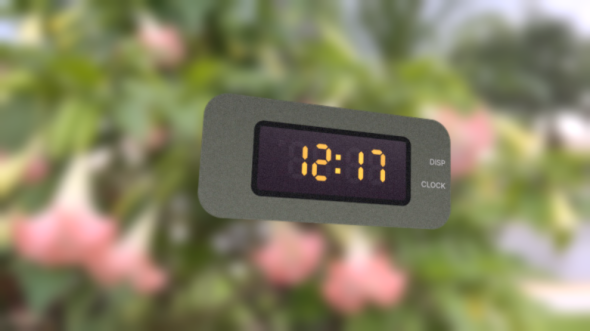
12:17
